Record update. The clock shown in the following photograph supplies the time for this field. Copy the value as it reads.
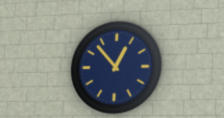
12:53
